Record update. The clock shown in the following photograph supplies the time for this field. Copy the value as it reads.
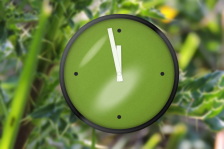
11:58
